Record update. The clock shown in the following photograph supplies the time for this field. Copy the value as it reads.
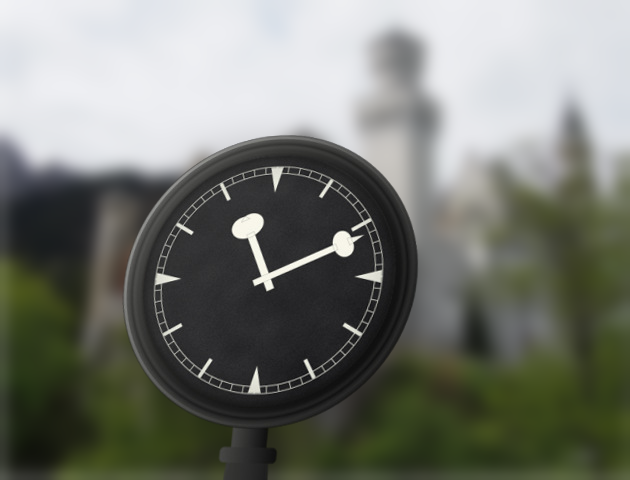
11:11
